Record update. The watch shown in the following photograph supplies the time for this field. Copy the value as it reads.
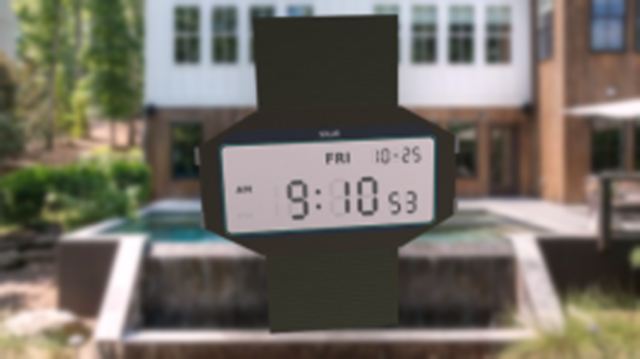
9:10:53
